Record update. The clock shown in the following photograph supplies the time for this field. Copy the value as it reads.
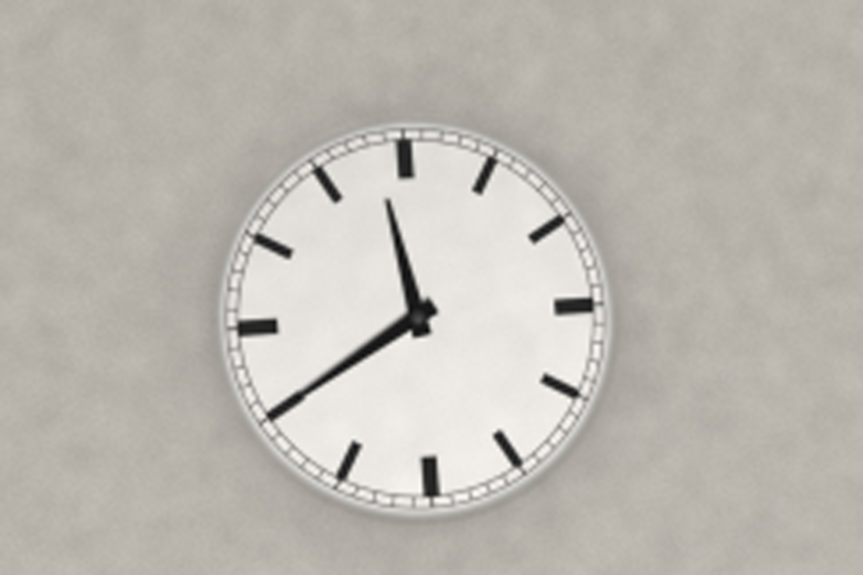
11:40
